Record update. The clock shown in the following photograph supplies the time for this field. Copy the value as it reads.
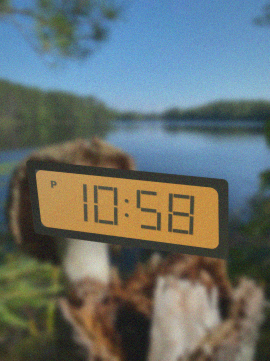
10:58
